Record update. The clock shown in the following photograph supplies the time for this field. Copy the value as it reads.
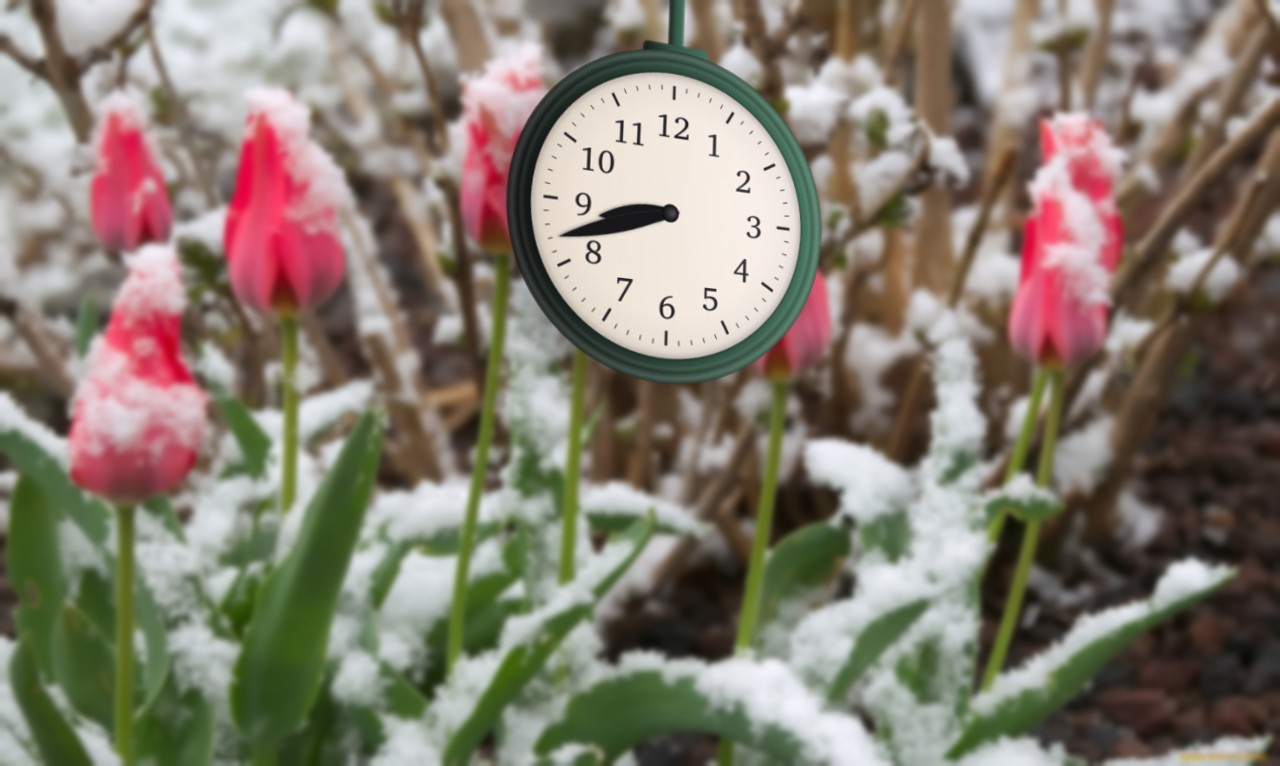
8:42
